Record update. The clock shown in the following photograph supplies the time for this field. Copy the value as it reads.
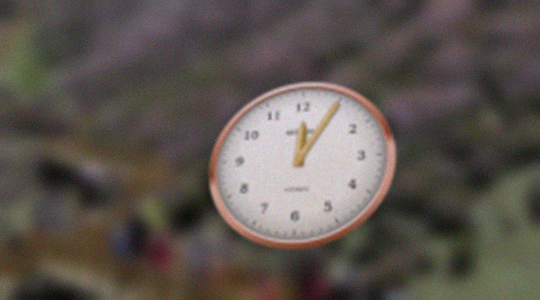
12:05
